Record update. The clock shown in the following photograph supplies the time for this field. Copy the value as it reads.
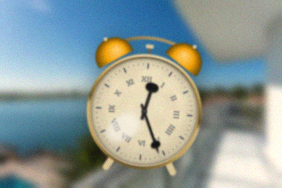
12:26
